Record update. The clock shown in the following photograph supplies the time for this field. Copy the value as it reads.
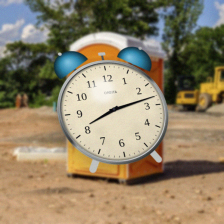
8:13
